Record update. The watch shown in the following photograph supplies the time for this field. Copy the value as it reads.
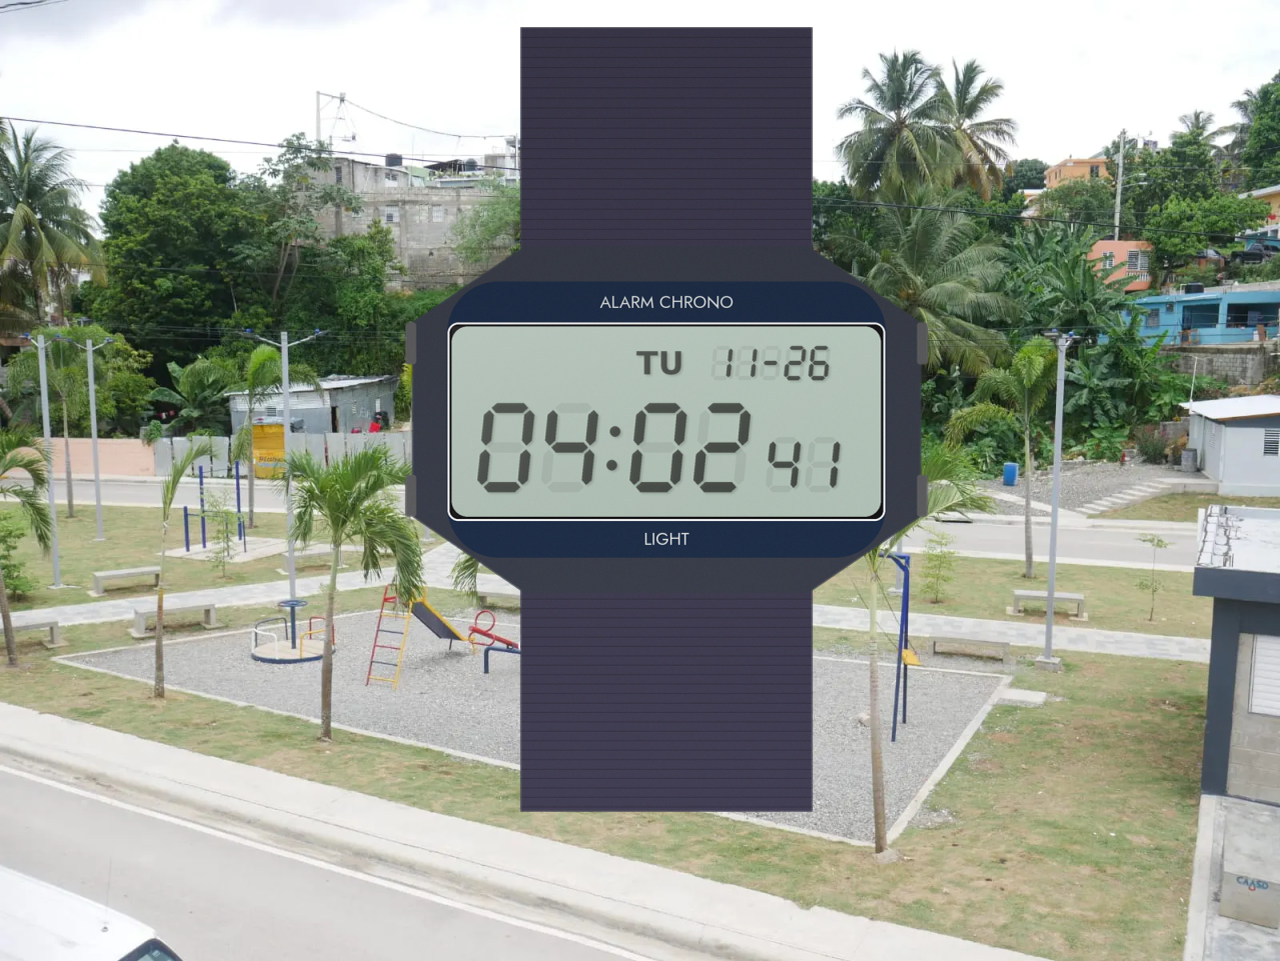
4:02:41
